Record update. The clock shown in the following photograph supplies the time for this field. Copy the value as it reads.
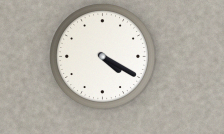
4:20
